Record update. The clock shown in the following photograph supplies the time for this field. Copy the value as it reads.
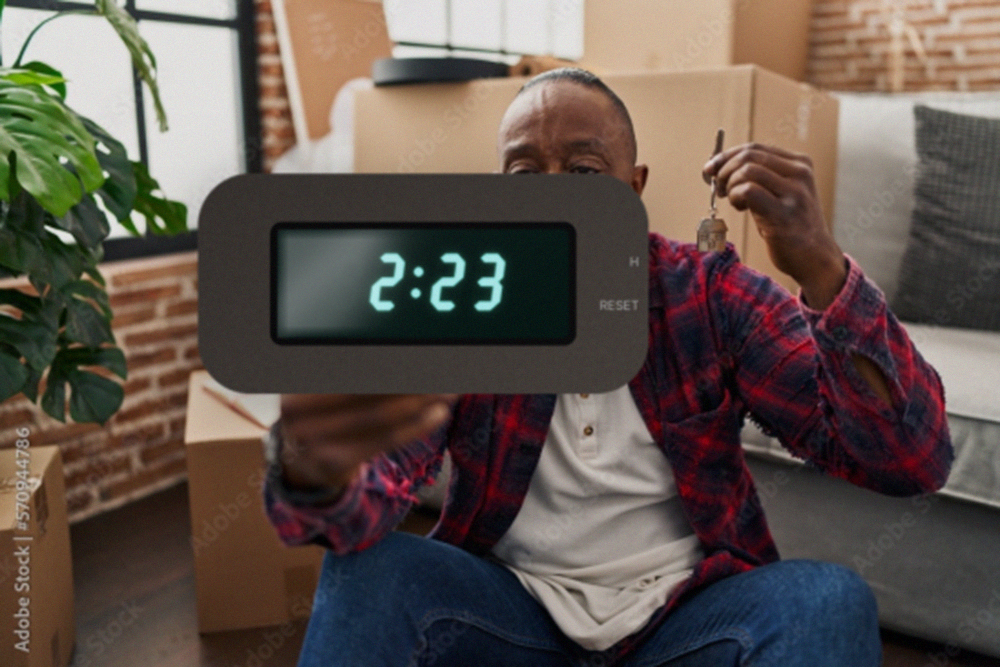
2:23
